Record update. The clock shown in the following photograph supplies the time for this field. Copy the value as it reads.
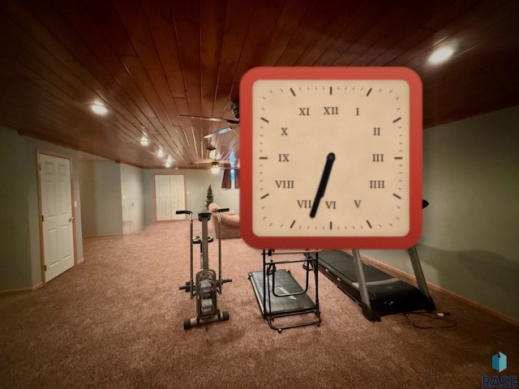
6:33
